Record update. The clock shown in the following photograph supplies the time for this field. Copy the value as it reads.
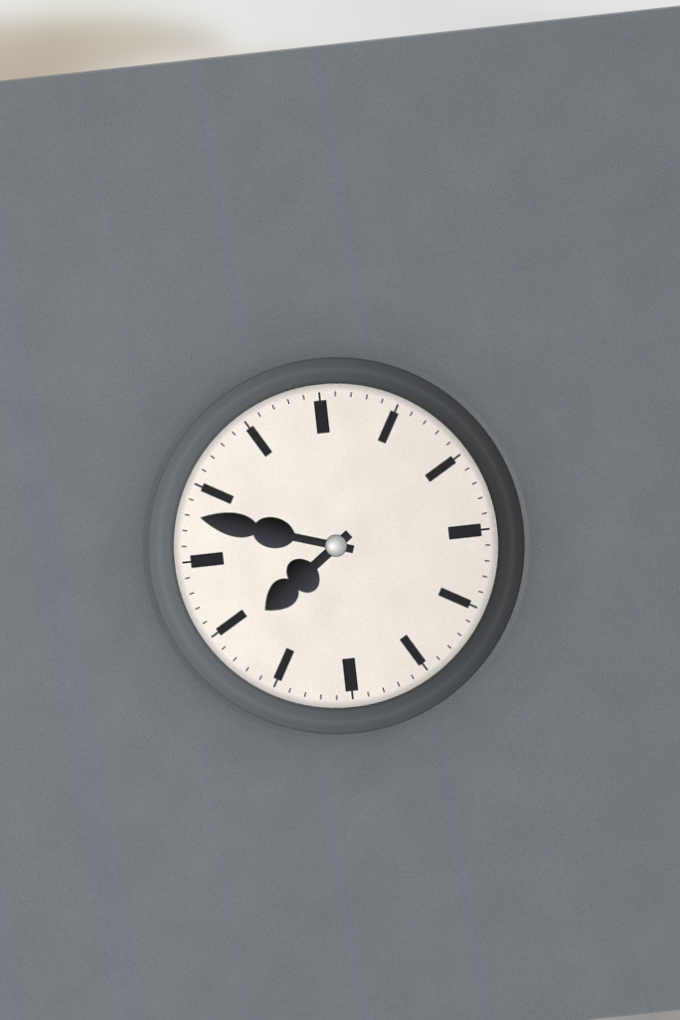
7:48
